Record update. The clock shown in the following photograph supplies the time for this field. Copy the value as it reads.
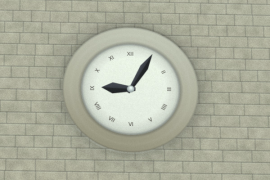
9:05
